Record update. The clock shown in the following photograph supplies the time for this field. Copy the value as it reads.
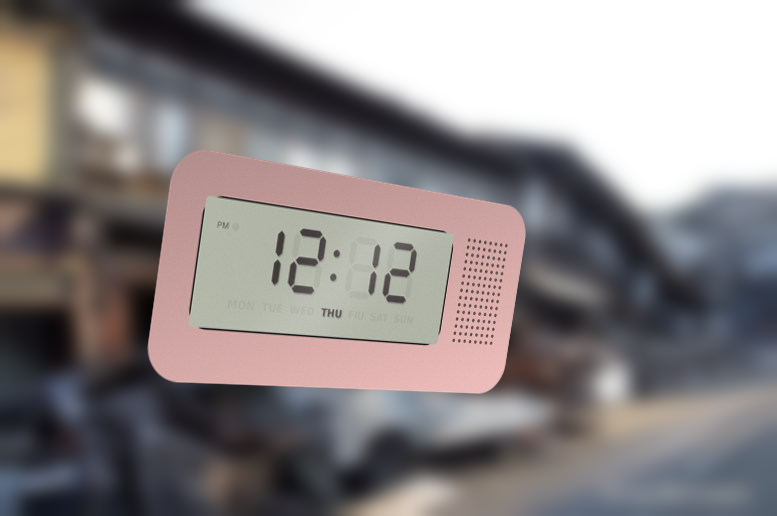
12:12
